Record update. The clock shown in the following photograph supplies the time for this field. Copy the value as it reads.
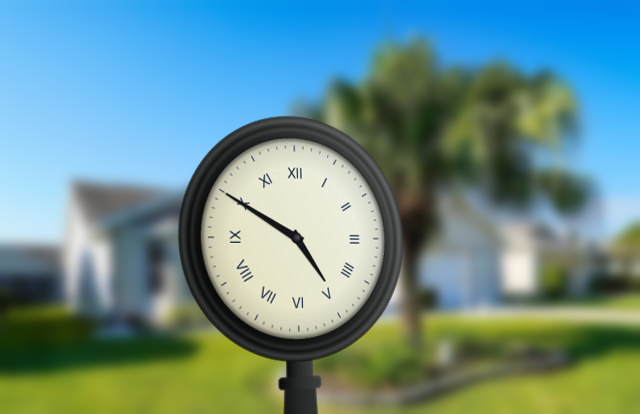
4:50
